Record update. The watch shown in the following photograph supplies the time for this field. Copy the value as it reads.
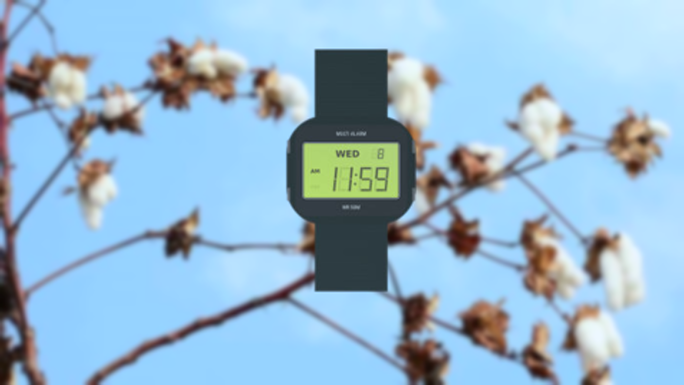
11:59
